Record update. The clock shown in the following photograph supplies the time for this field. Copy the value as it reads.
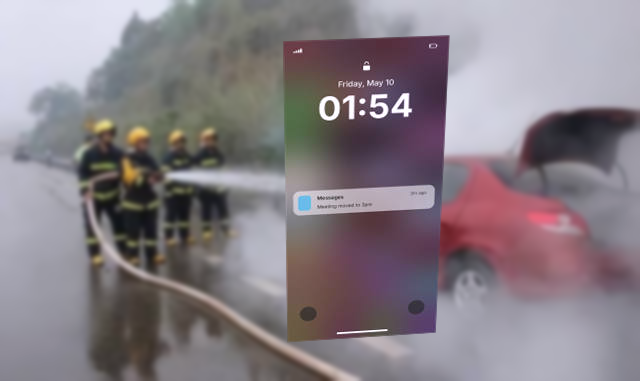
1:54
